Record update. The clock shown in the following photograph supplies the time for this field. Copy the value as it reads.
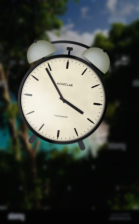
3:54
